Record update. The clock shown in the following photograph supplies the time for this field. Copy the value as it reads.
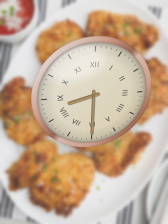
8:30
